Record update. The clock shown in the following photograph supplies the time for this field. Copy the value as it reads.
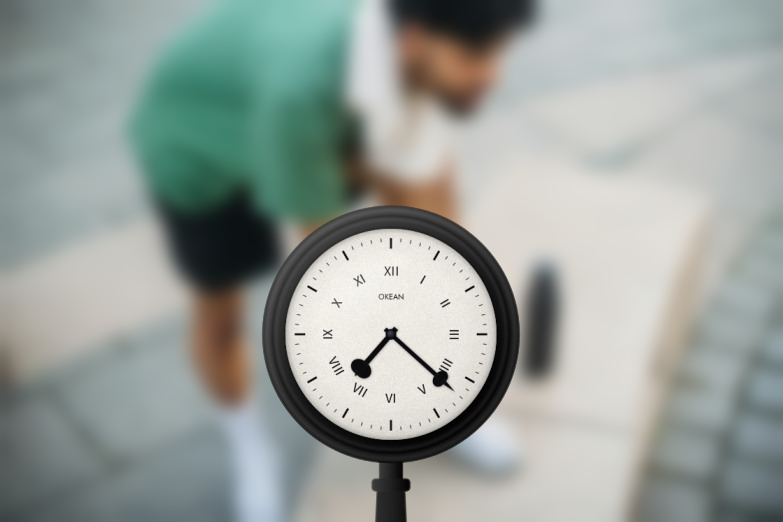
7:22
